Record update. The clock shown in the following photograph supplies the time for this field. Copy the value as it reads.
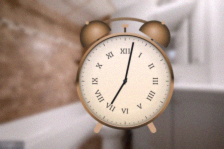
7:02
